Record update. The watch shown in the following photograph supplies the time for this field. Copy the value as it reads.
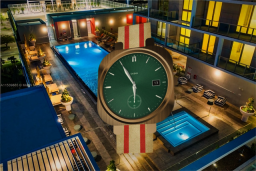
5:55
